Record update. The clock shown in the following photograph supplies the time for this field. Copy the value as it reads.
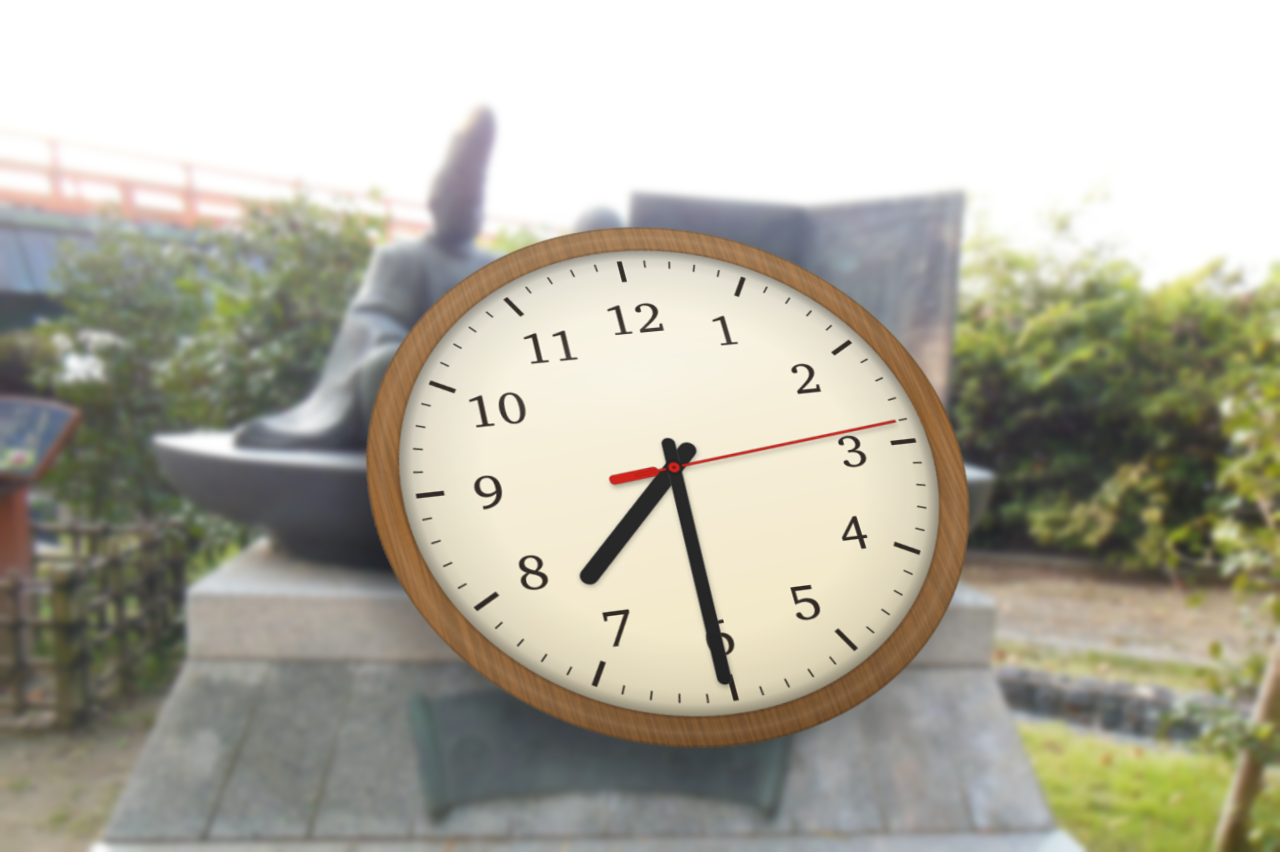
7:30:14
